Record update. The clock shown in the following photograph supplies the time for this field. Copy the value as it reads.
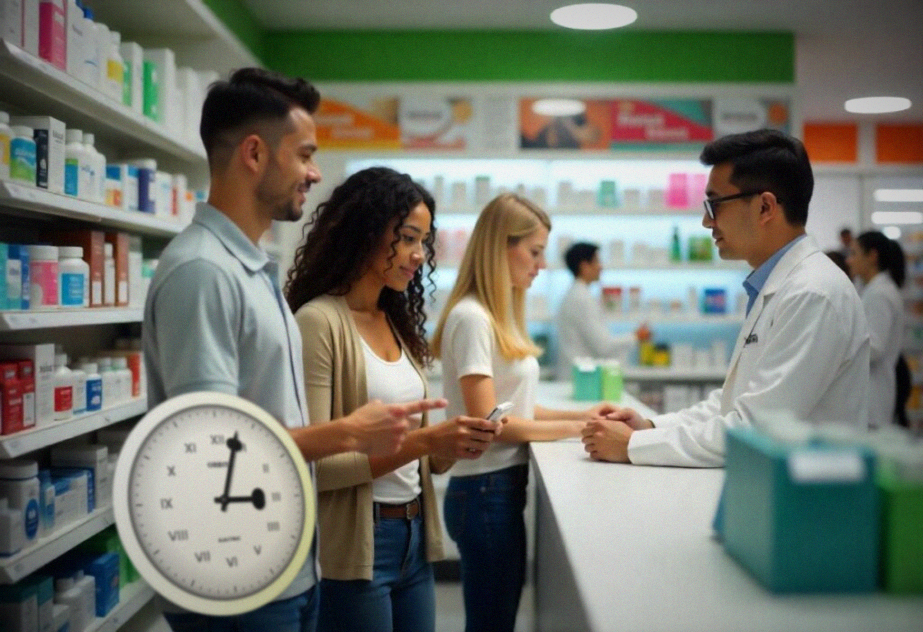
3:03
